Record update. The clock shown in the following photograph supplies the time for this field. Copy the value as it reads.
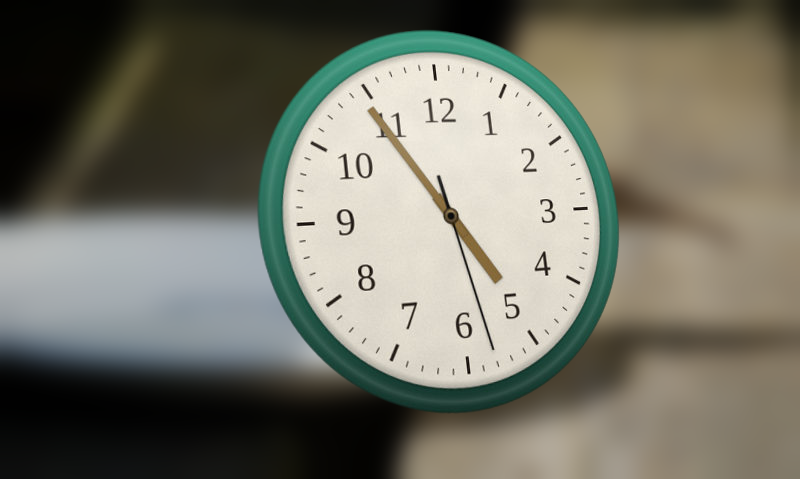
4:54:28
